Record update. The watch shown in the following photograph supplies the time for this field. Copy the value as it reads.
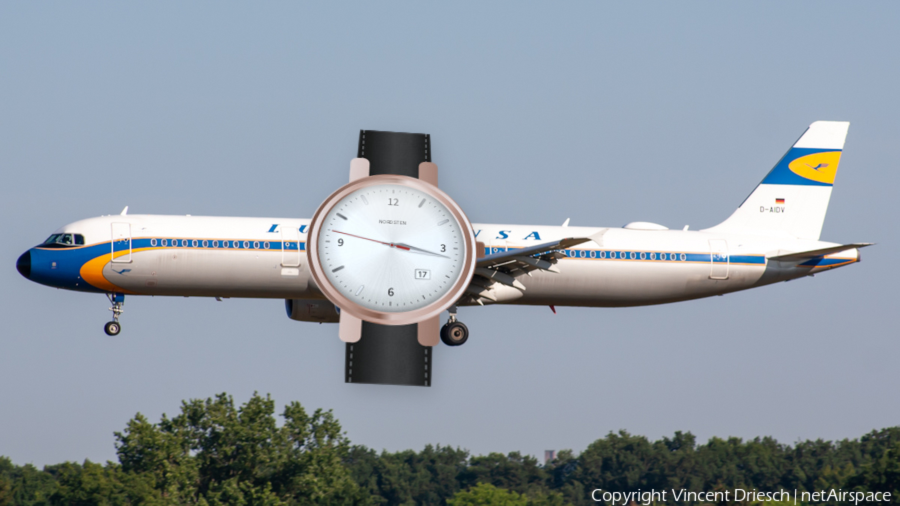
3:16:47
